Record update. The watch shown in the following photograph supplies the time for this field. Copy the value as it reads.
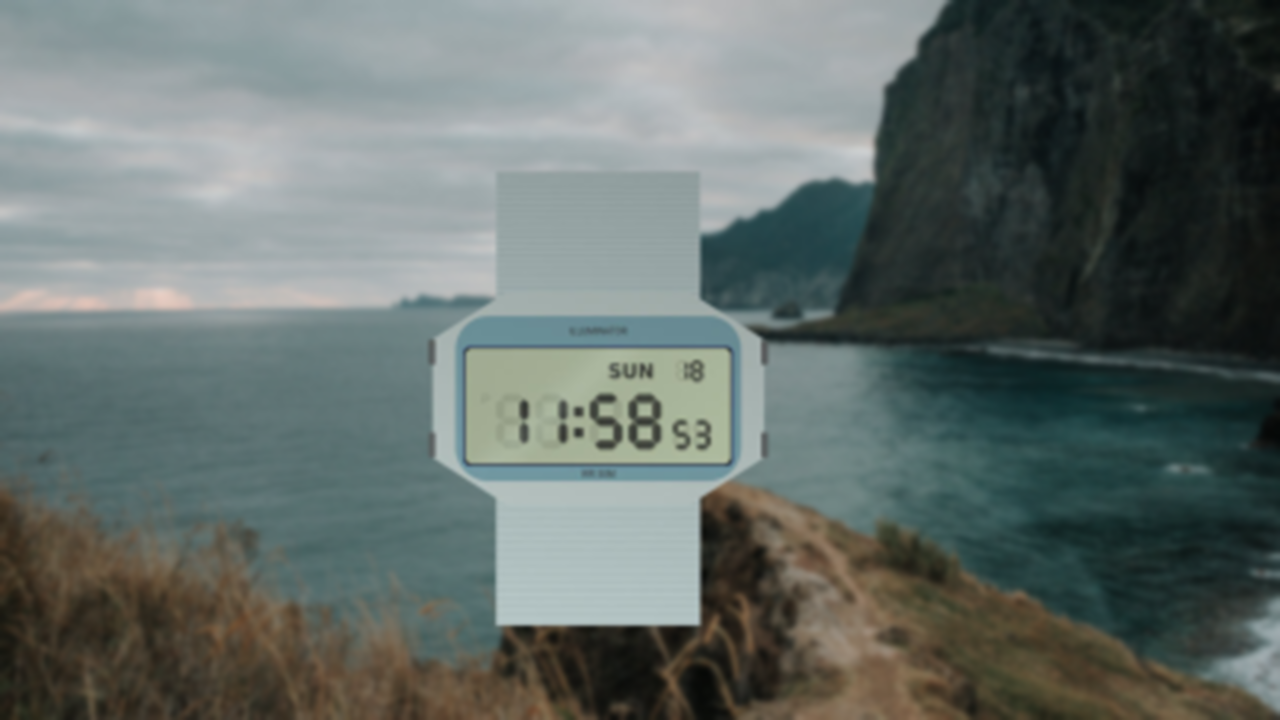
11:58:53
